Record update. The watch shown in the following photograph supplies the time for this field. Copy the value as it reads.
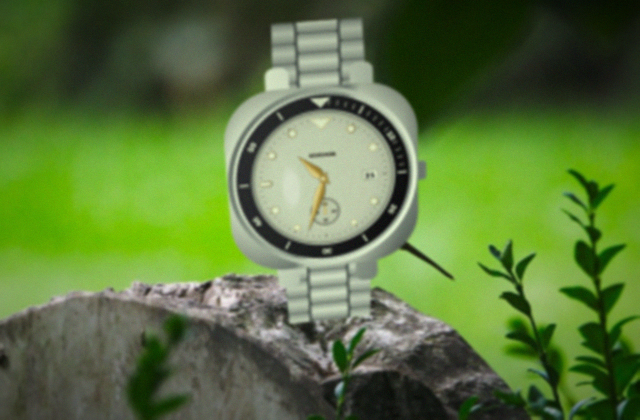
10:33
